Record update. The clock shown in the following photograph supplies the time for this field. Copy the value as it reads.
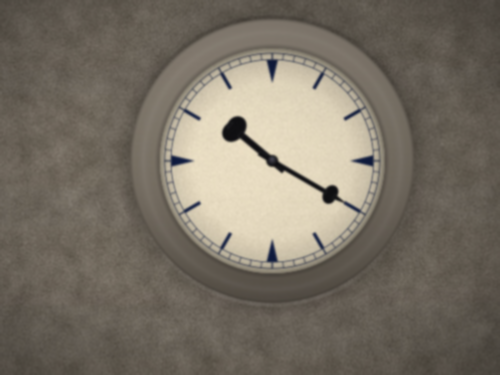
10:20
